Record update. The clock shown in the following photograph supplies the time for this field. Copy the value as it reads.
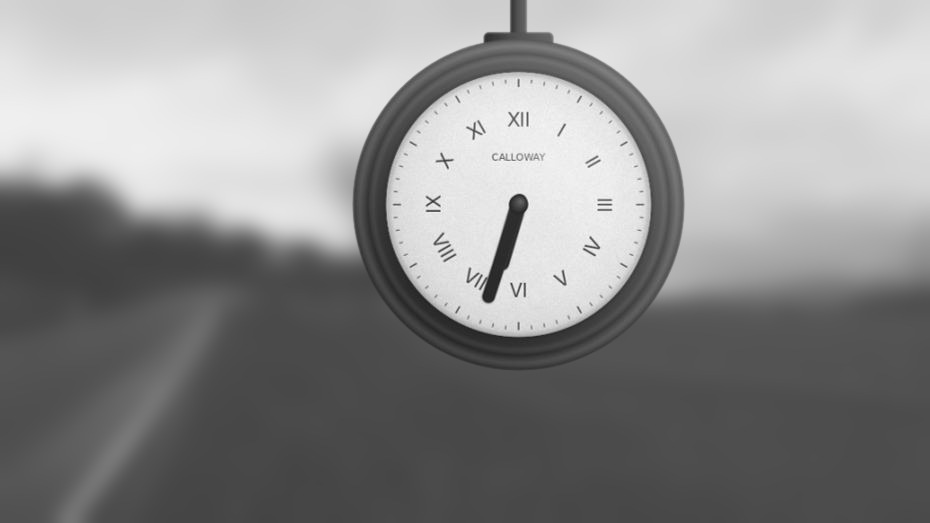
6:33
